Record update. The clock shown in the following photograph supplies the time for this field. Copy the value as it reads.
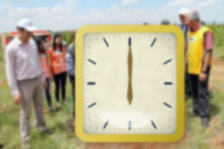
6:00
